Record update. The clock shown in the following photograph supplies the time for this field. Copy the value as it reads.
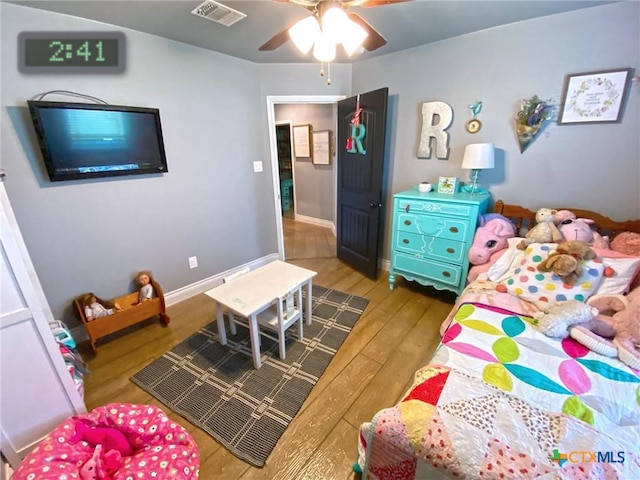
2:41
